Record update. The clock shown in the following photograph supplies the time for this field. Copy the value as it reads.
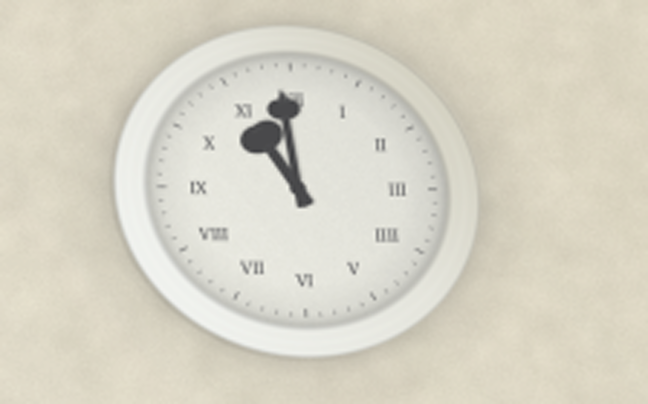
10:59
